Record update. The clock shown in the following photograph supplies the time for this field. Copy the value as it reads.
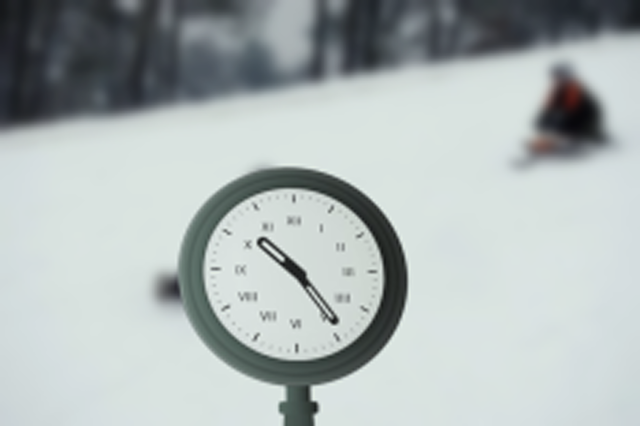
10:24
